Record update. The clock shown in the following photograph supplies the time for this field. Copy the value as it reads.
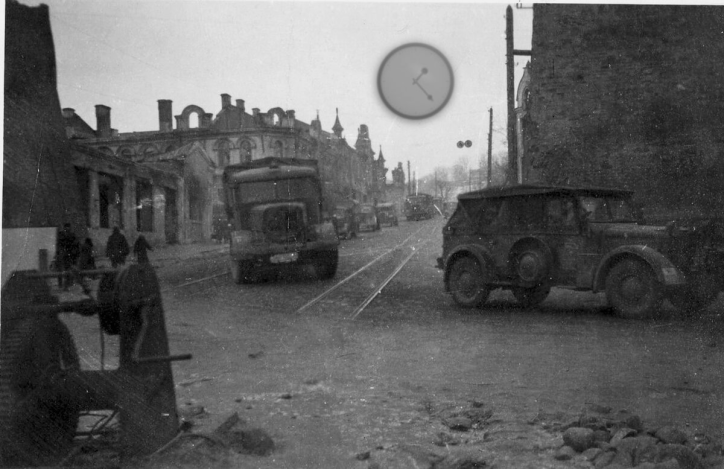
1:23
